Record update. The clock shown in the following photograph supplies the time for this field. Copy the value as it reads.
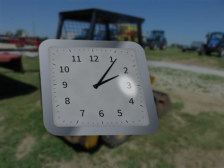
2:06
